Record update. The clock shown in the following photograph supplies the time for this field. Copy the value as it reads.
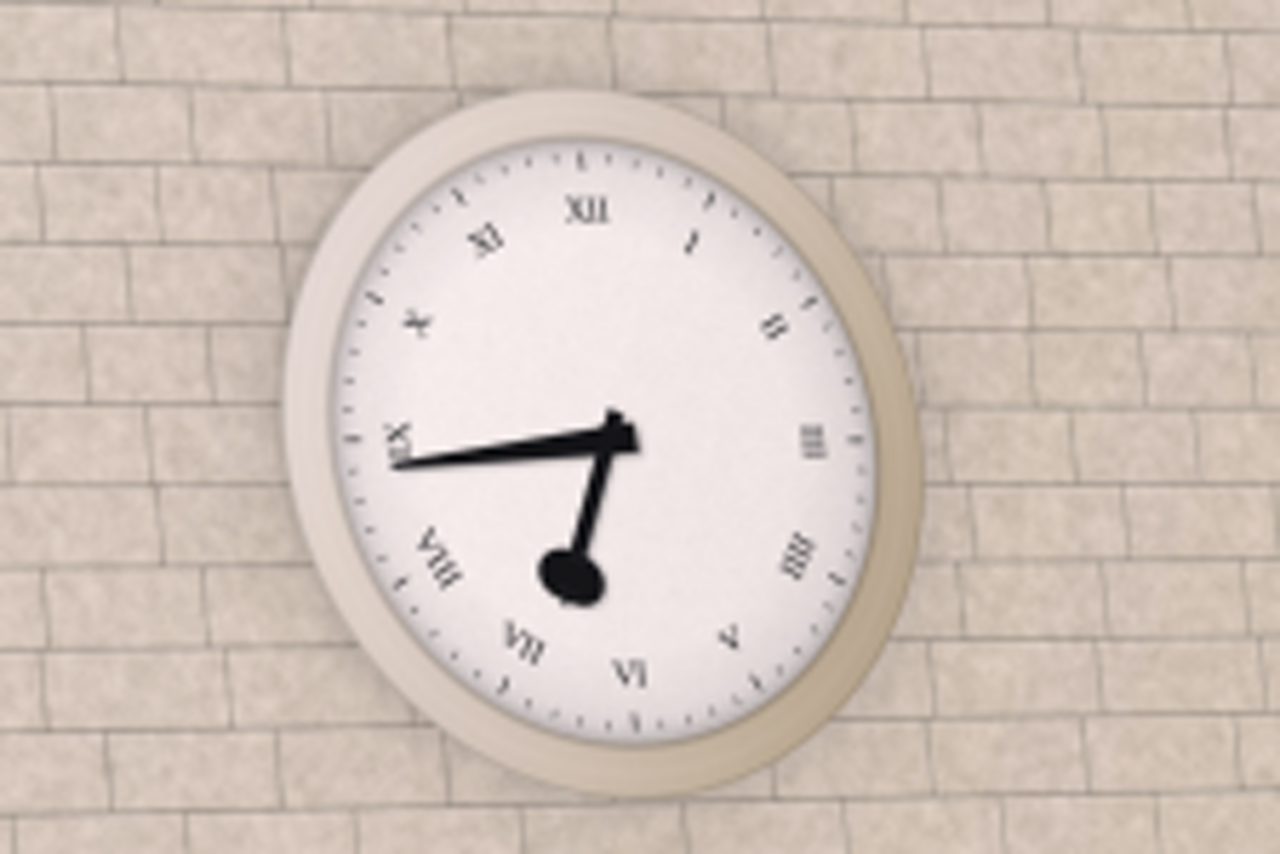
6:44
